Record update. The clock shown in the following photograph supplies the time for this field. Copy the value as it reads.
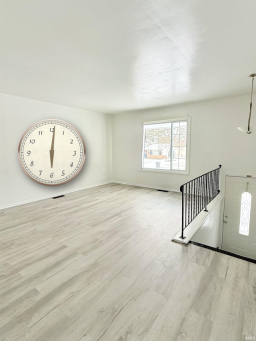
6:01
